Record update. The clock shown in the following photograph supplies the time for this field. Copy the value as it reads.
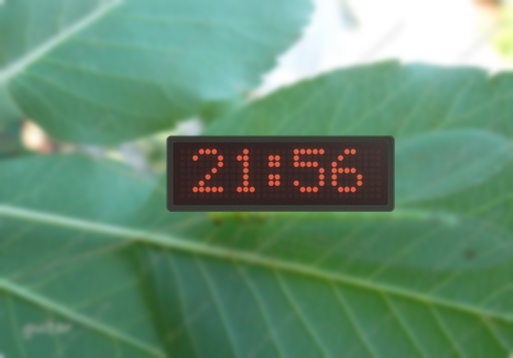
21:56
